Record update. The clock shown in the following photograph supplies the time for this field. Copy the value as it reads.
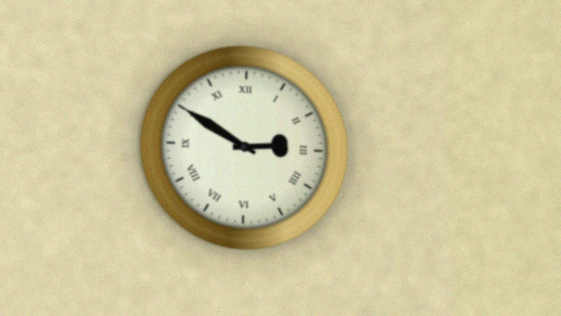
2:50
